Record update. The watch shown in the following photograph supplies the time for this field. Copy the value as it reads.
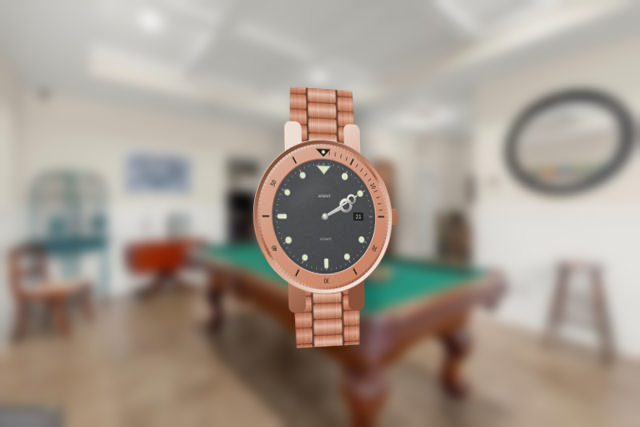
2:10
